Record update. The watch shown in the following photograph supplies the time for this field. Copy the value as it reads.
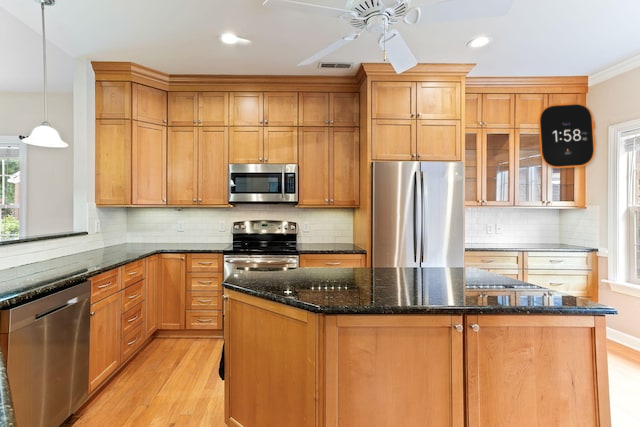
1:58
